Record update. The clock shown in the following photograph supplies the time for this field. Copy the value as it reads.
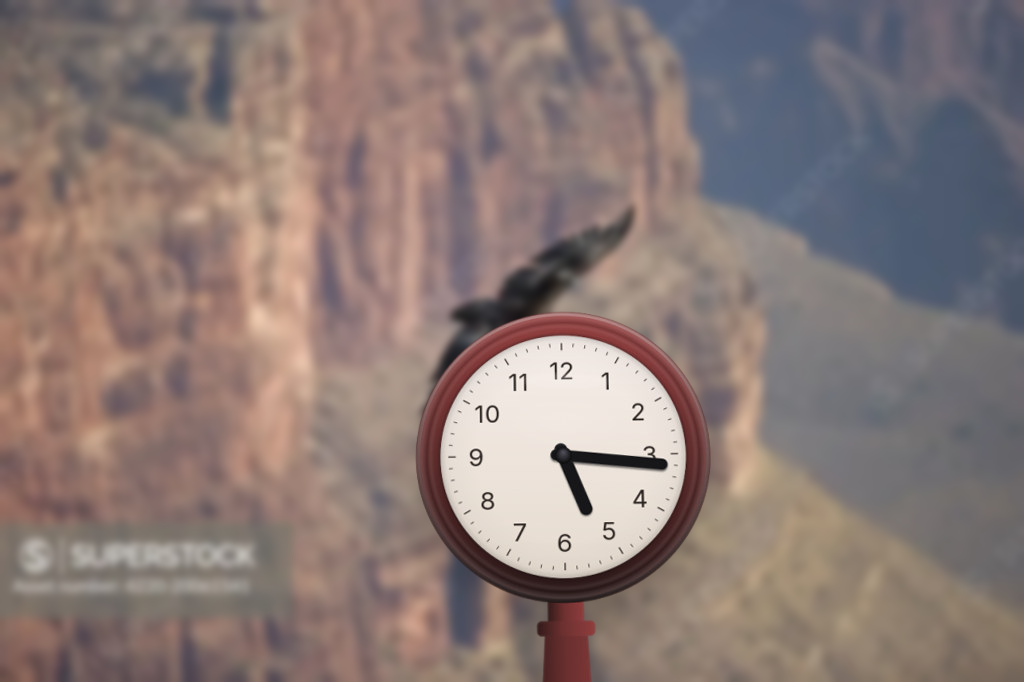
5:16
